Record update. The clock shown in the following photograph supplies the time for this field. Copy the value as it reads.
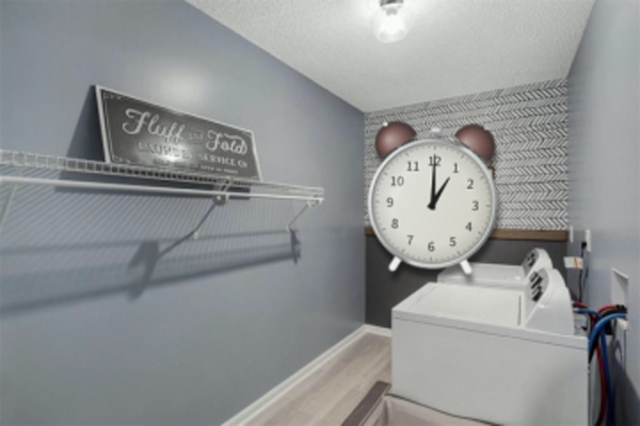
1:00
